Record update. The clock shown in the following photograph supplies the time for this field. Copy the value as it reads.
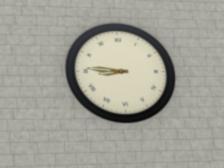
8:46
